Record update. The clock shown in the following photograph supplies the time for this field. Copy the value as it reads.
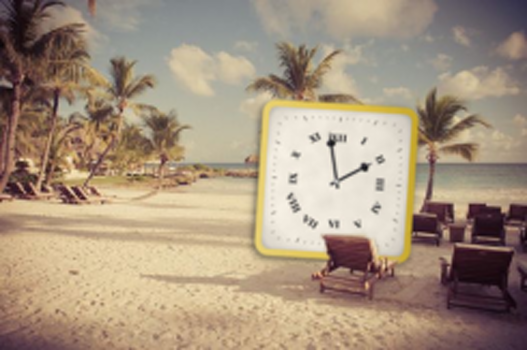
1:58
